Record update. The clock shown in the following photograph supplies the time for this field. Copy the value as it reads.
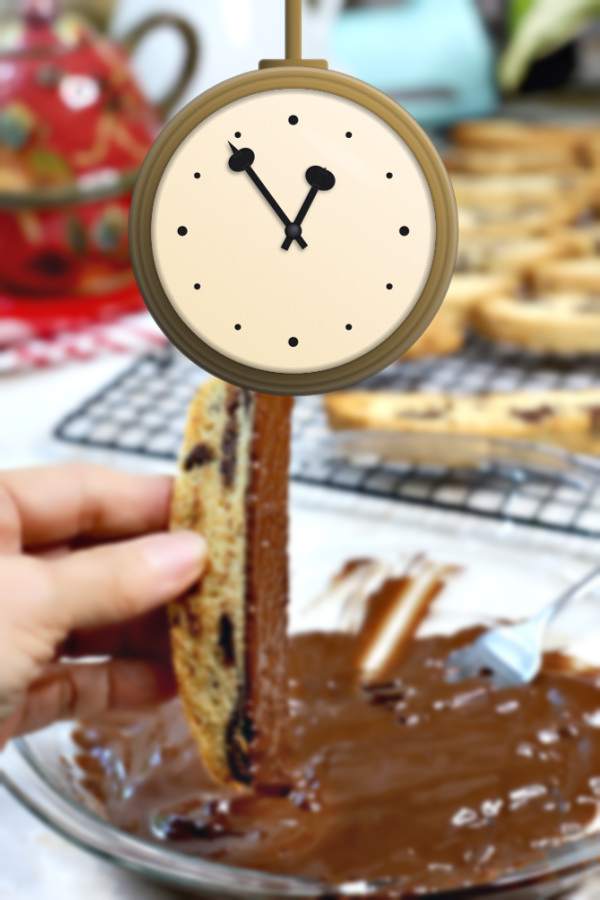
12:54
